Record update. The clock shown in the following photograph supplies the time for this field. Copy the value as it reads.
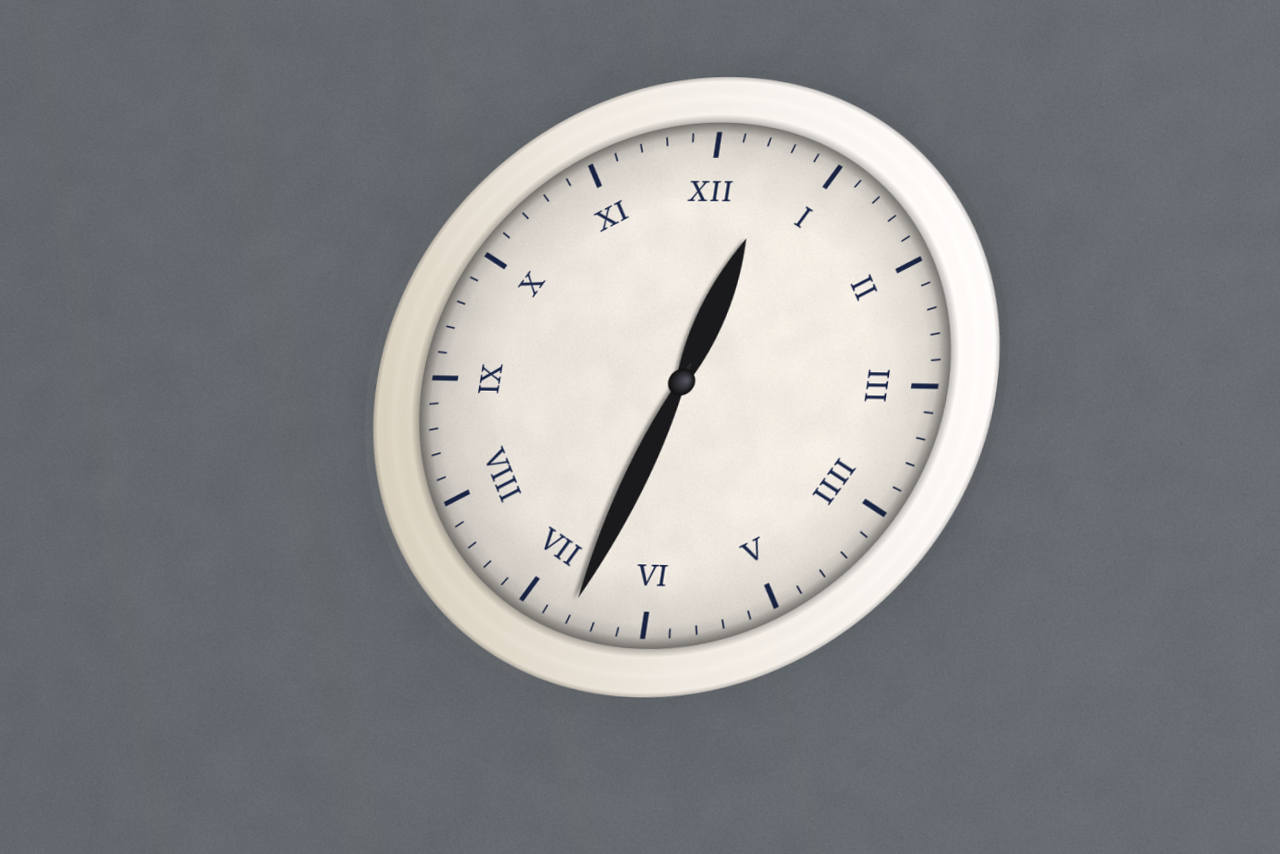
12:33
